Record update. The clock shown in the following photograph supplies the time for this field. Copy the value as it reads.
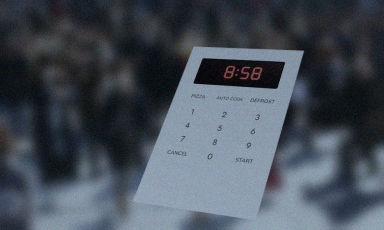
8:58
